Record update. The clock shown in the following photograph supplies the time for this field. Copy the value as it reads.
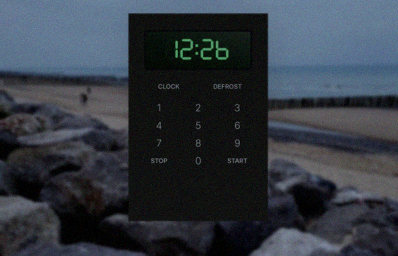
12:26
